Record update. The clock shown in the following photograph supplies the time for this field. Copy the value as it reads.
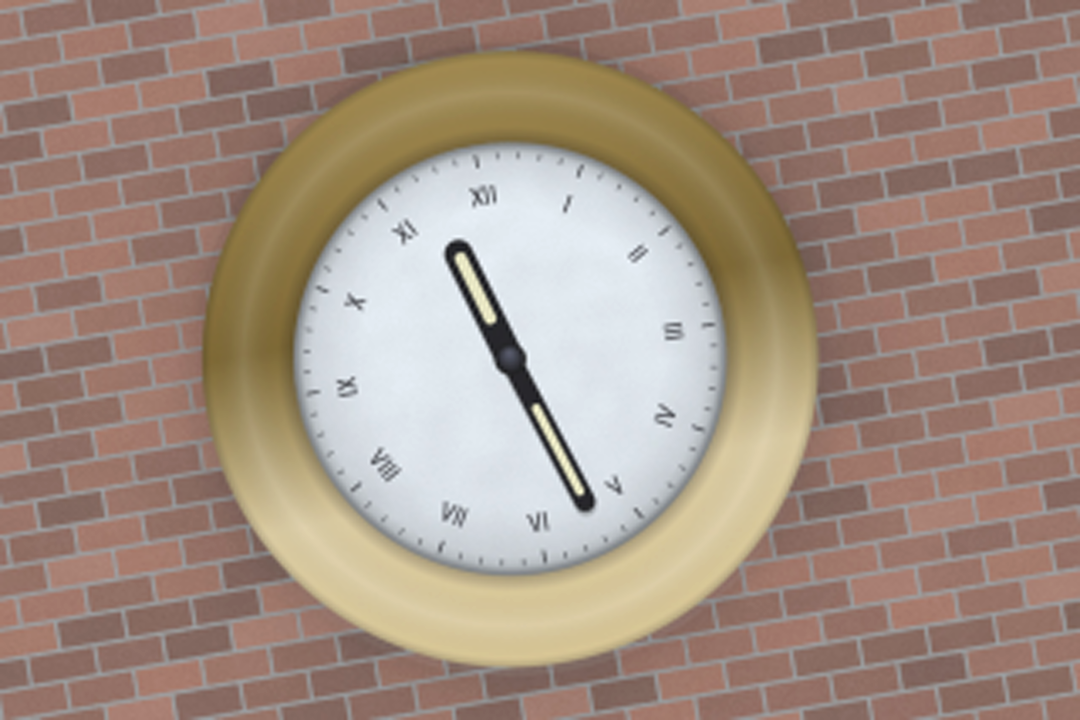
11:27
